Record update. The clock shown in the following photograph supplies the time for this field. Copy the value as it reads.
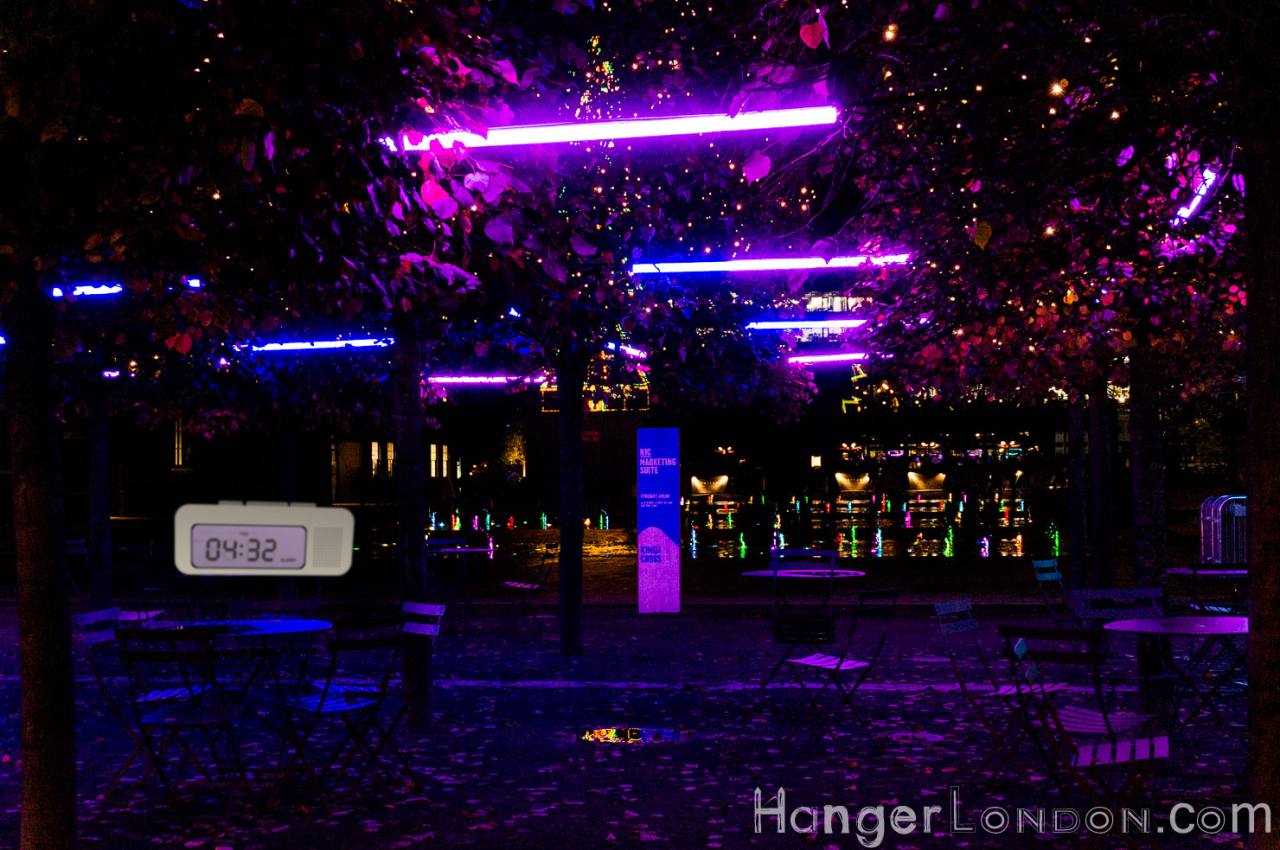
4:32
